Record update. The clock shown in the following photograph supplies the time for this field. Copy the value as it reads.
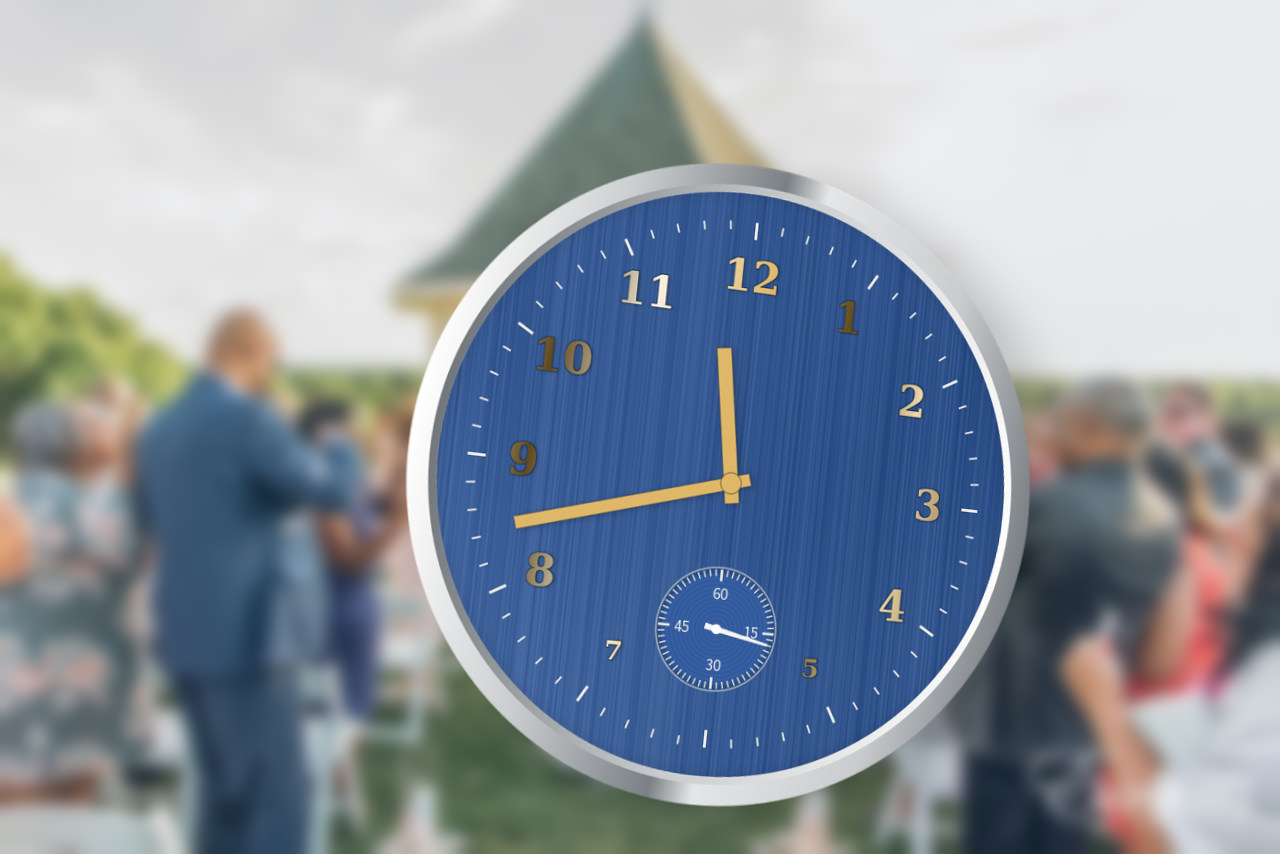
11:42:17
